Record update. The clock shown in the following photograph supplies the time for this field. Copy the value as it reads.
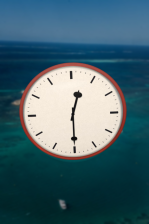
12:30
